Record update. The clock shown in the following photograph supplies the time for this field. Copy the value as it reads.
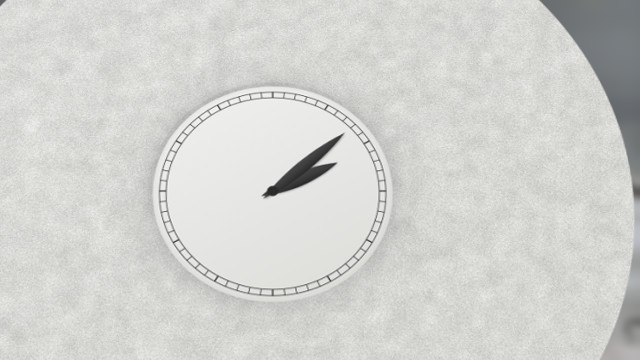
2:08
